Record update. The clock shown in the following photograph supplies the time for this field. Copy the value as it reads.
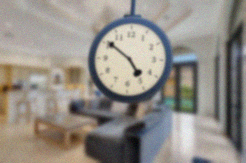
4:51
